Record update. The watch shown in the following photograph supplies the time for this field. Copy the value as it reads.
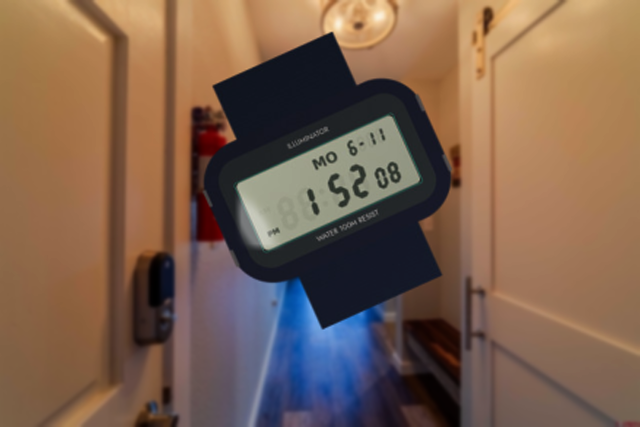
1:52:08
